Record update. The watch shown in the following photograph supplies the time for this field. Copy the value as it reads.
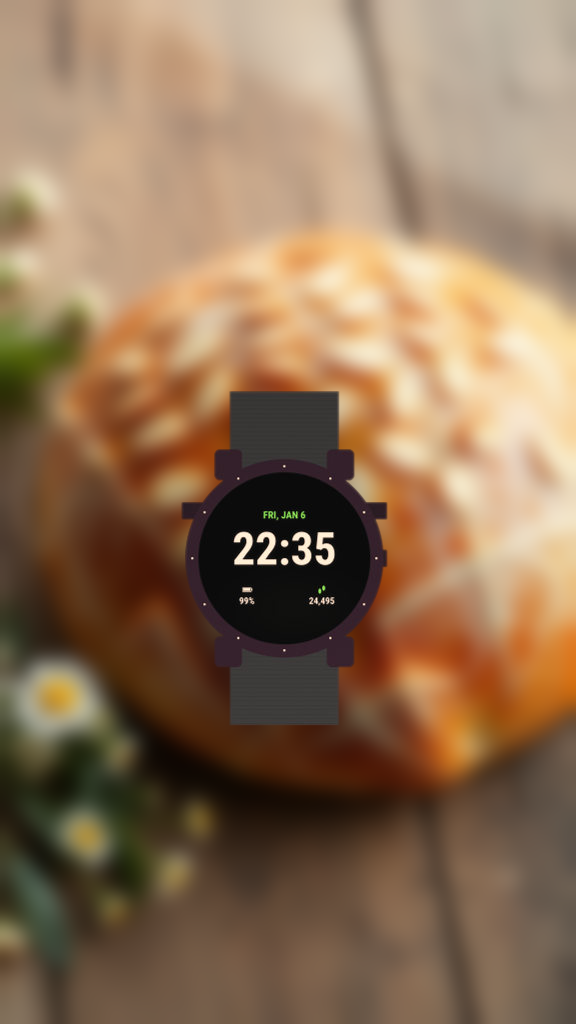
22:35
